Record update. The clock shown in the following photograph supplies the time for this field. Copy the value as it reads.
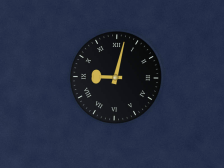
9:02
